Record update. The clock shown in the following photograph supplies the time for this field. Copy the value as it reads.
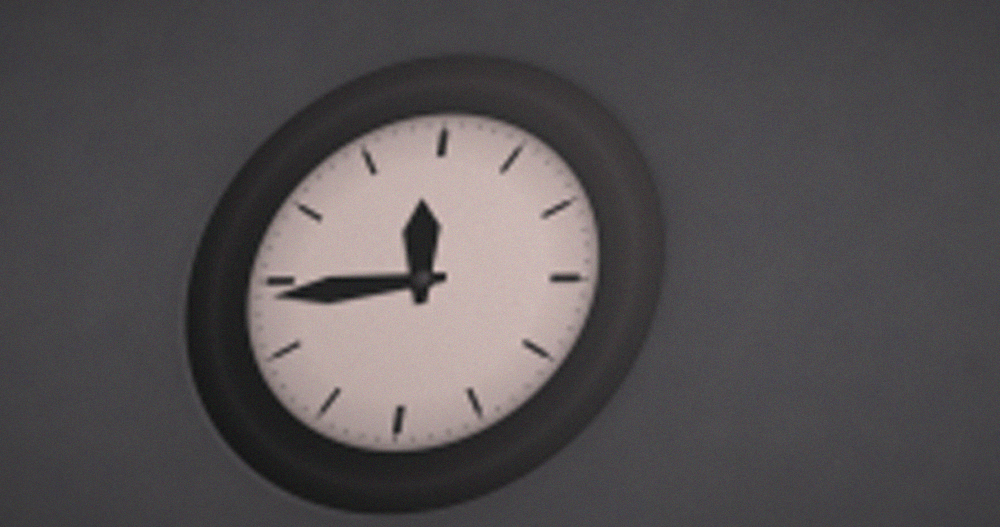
11:44
